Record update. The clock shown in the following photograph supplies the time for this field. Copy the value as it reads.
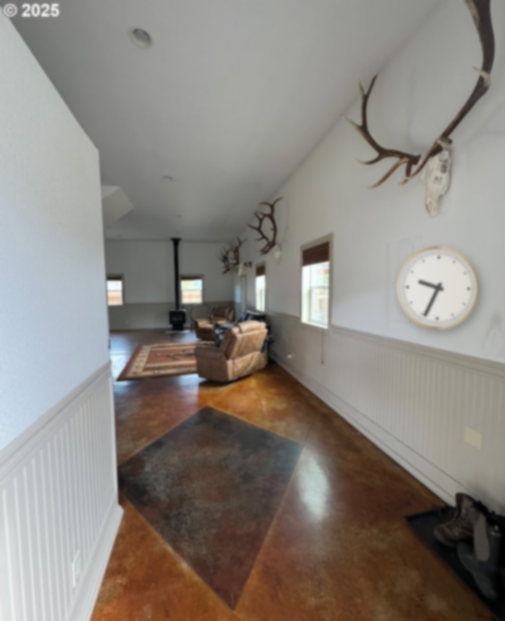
9:34
